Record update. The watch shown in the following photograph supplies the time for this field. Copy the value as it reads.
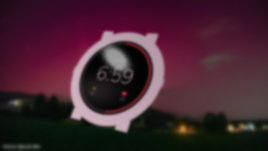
6:59
